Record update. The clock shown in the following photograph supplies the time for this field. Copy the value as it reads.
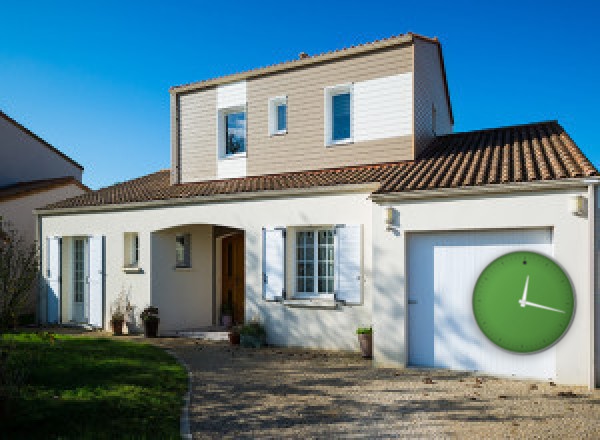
12:17
